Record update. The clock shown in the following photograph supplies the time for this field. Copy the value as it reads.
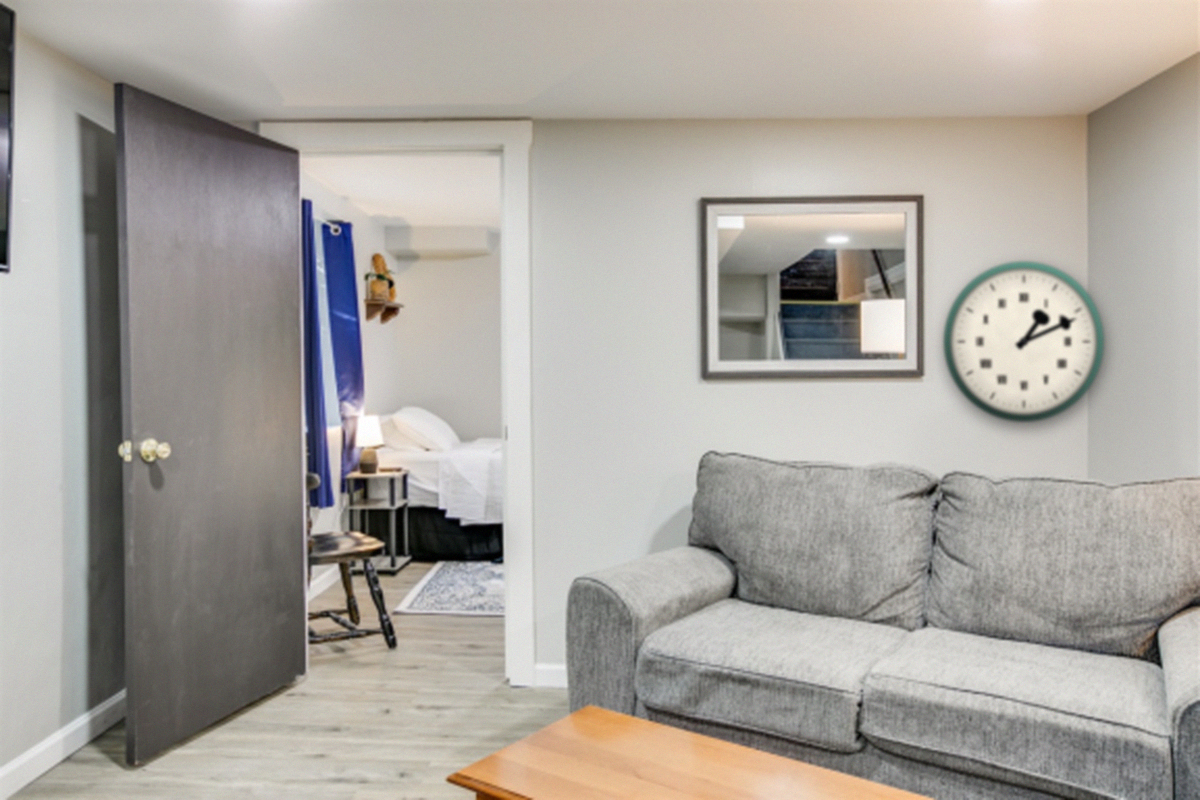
1:11
